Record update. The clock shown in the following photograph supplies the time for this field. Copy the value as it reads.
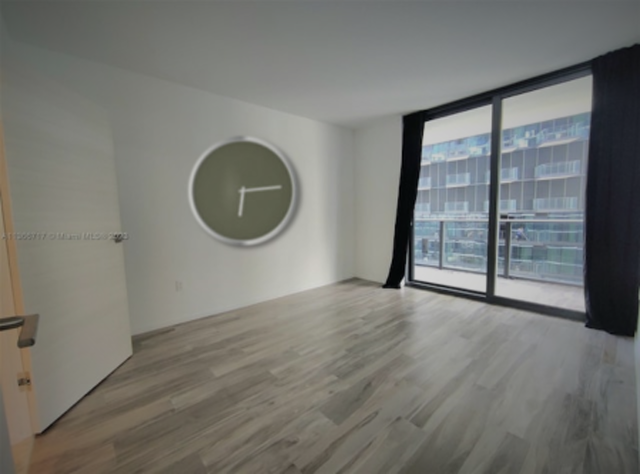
6:14
